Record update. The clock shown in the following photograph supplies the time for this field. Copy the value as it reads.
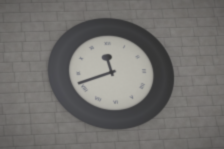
11:42
